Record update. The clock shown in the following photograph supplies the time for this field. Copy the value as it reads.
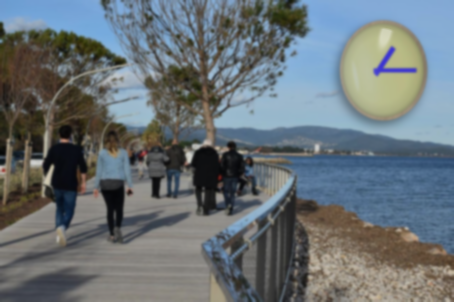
1:15
